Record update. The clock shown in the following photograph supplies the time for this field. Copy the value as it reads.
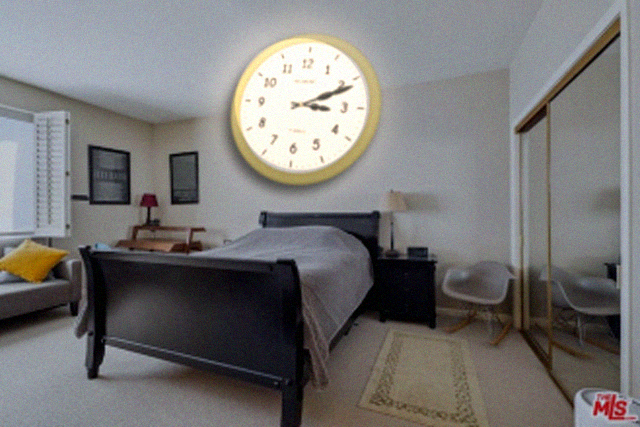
3:11
